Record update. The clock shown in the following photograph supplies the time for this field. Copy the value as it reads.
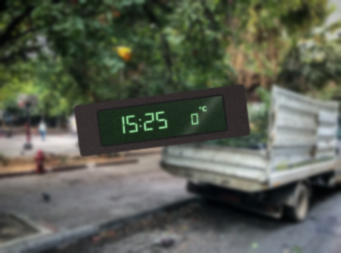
15:25
